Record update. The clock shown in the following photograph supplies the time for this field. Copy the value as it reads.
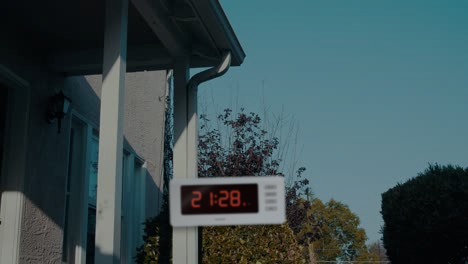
21:28
